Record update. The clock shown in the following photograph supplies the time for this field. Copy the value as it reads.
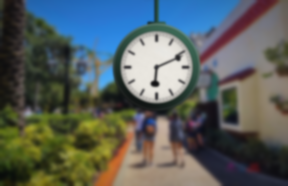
6:11
